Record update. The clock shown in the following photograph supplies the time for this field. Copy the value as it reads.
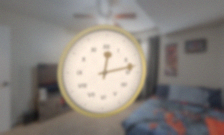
12:13
